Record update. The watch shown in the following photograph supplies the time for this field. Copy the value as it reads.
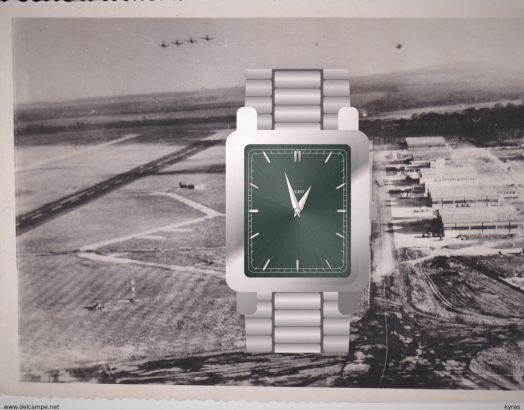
12:57
